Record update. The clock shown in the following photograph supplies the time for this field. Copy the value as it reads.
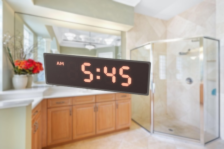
5:45
